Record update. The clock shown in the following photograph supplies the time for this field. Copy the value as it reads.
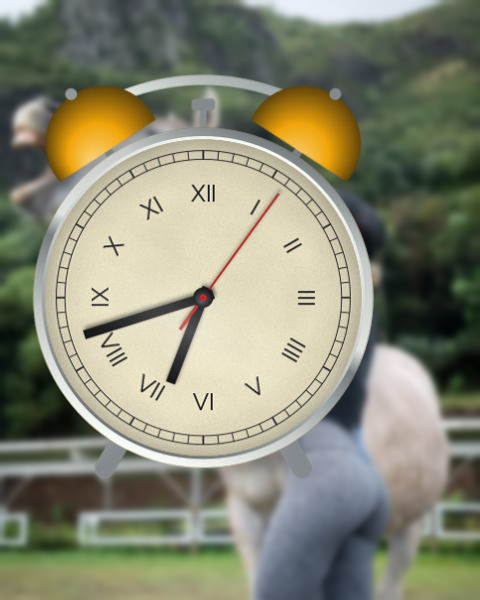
6:42:06
